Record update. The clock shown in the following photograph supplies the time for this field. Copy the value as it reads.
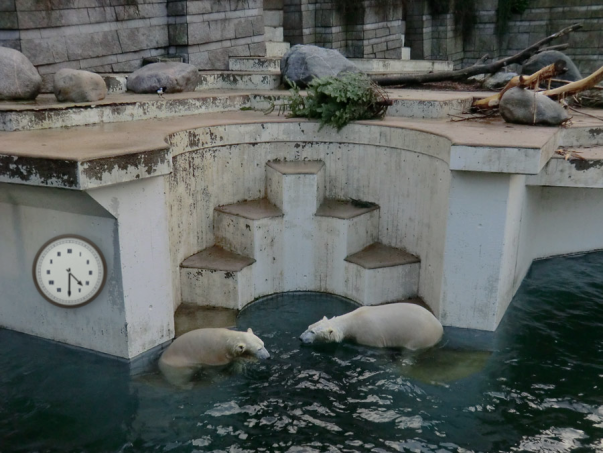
4:30
